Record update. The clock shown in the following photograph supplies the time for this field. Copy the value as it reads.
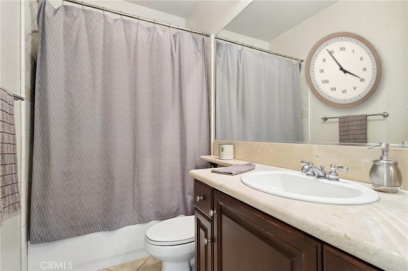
3:54
